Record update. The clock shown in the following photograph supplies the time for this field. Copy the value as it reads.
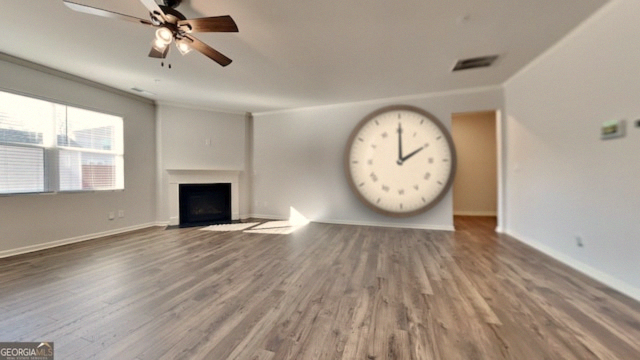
2:00
